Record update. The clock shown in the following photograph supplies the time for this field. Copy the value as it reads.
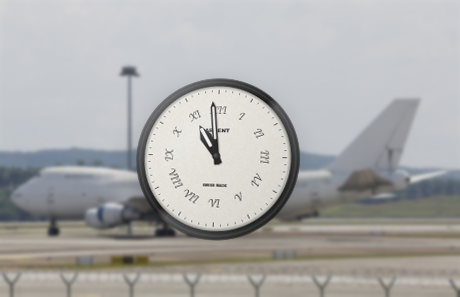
10:59
